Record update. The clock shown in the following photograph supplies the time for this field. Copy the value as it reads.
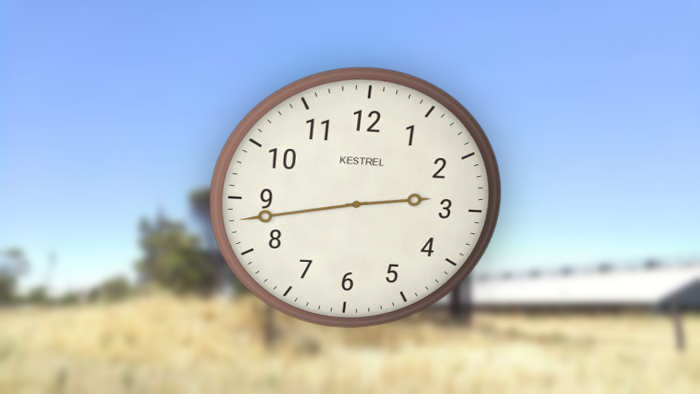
2:43
